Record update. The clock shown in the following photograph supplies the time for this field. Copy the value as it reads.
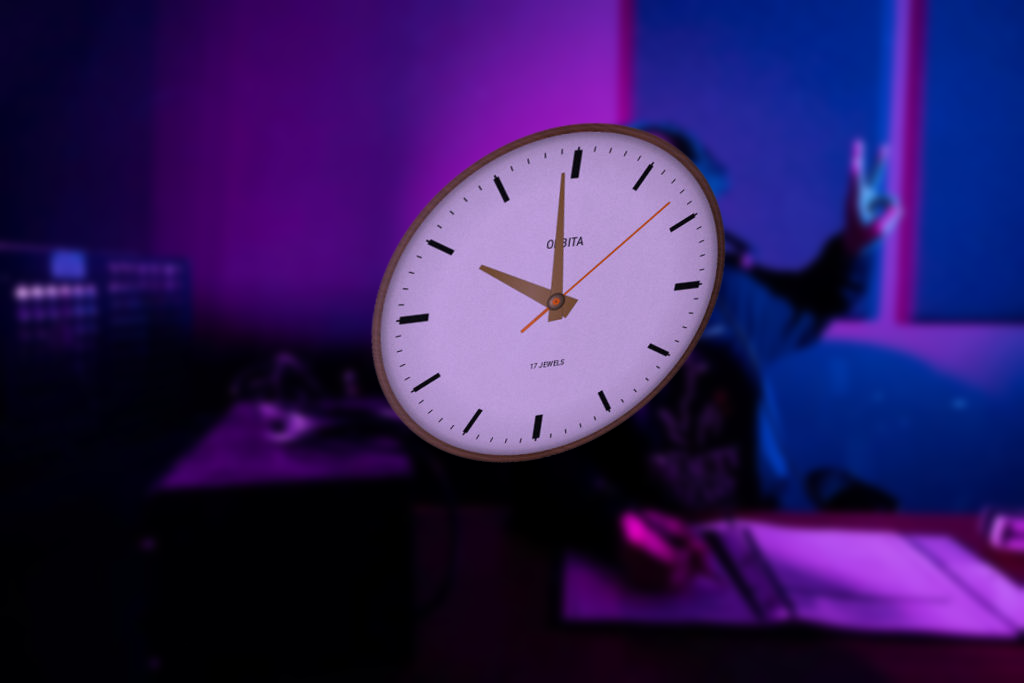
9:59:08
